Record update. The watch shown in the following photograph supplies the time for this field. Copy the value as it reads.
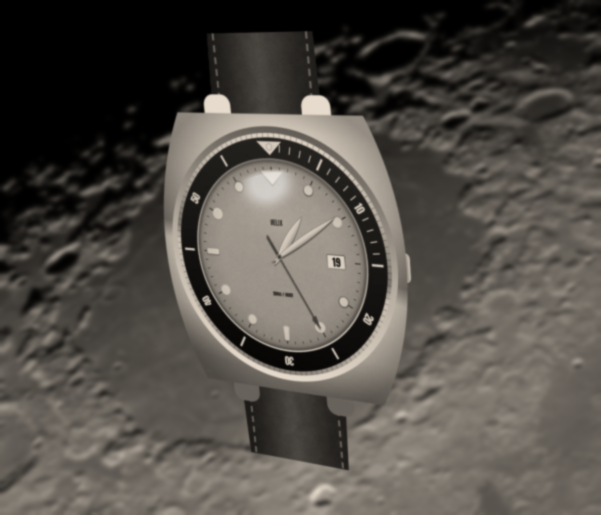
1:09:25
